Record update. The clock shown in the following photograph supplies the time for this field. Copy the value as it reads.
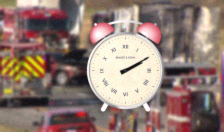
2:10
